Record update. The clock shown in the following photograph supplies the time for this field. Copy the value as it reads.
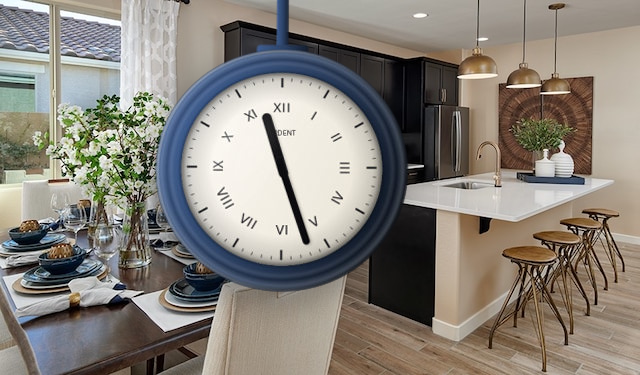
11:27
